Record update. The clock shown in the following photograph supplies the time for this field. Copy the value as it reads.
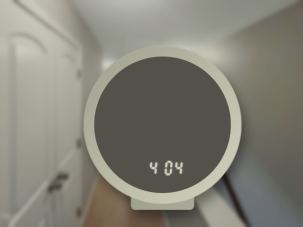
4:04
